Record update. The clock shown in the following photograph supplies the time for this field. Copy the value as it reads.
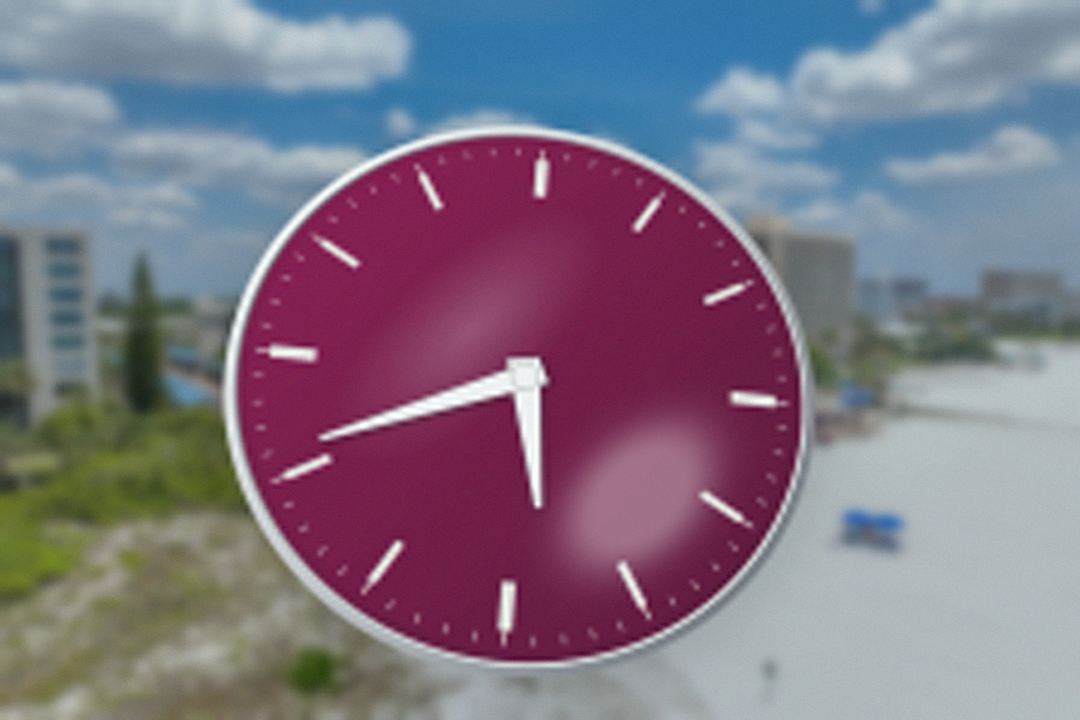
5:41
